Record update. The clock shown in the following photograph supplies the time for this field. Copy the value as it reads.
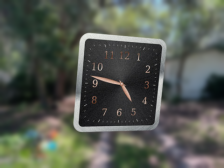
4:47
